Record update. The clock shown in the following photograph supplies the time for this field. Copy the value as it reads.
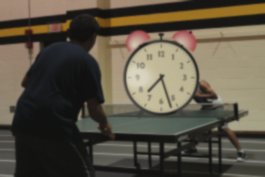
7:27
